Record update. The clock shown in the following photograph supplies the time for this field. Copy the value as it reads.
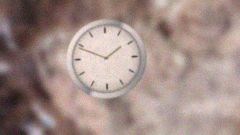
1:49
